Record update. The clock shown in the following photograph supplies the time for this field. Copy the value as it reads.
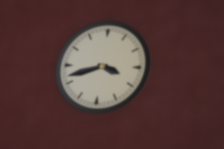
3:42
